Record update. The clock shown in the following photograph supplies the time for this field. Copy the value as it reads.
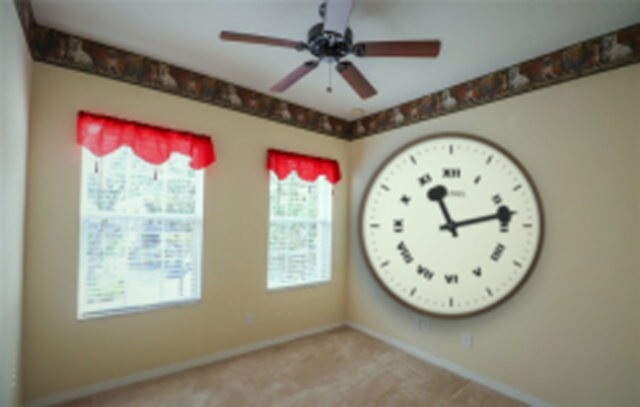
11:13
